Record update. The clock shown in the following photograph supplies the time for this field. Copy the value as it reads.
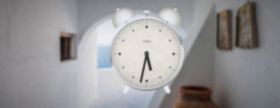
5:32
